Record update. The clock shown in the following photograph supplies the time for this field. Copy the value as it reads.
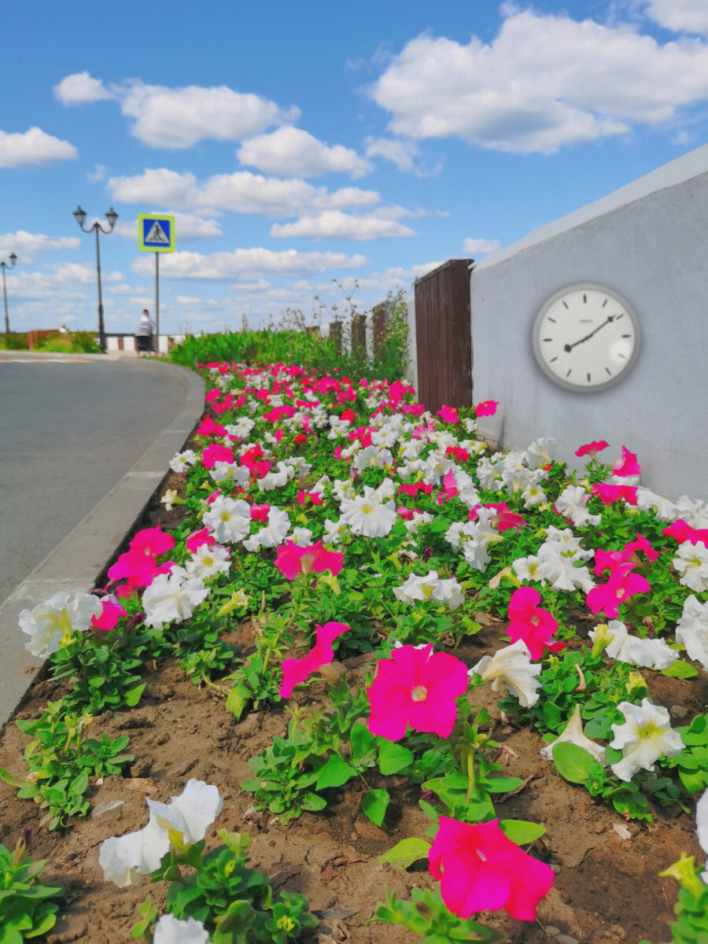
8:09
